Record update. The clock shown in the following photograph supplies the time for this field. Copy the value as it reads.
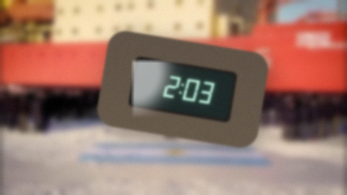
2:03
